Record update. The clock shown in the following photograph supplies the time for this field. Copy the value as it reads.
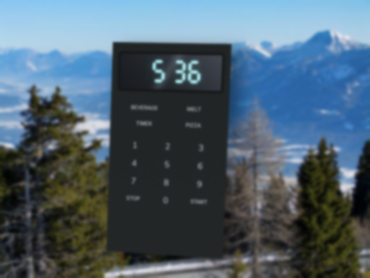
5:36
